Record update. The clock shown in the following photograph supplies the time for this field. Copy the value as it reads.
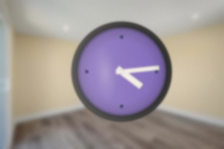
4:14
